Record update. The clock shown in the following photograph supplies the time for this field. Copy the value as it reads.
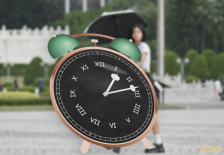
1:13
